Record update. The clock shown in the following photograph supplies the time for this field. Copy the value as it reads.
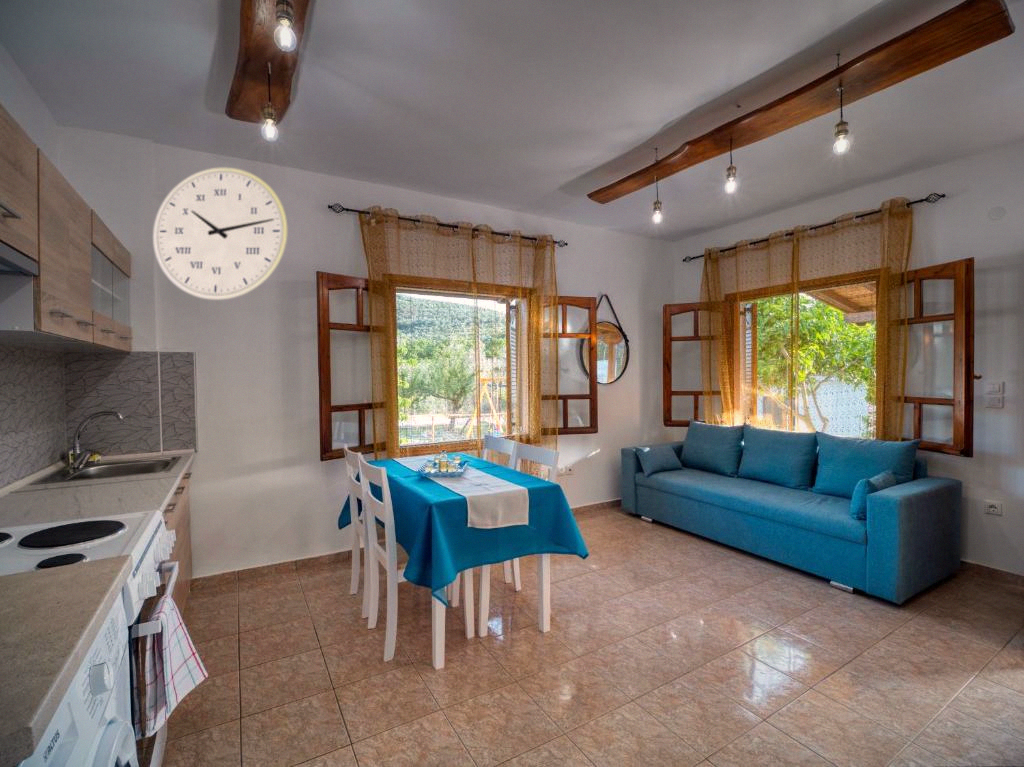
10:13
